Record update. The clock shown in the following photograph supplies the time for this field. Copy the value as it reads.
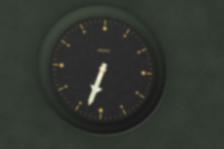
6:33
